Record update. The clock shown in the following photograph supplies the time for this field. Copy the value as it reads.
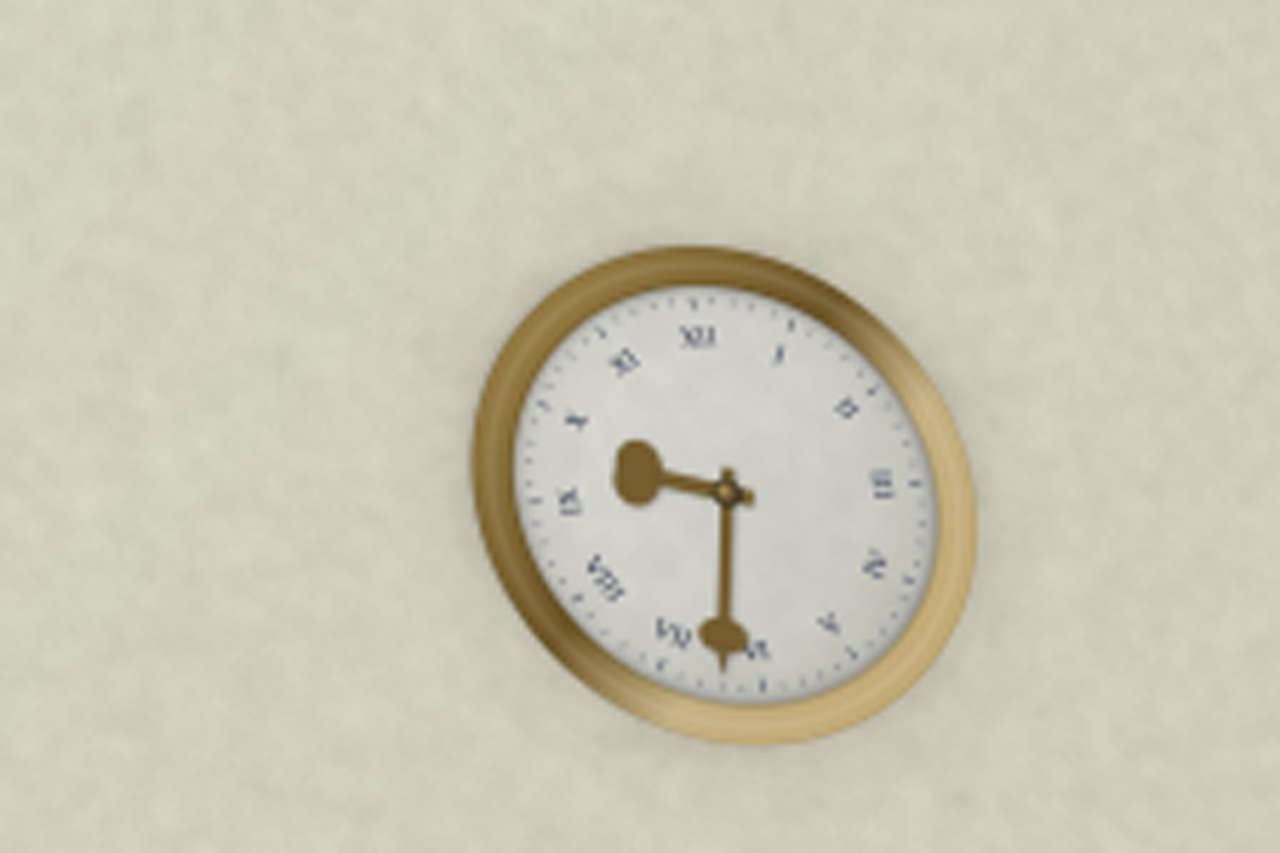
9:32
